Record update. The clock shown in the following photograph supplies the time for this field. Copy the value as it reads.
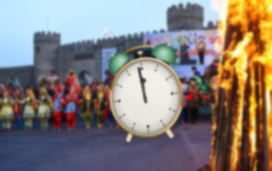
11:59
